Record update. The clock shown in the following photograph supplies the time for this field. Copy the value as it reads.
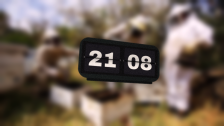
21:08
